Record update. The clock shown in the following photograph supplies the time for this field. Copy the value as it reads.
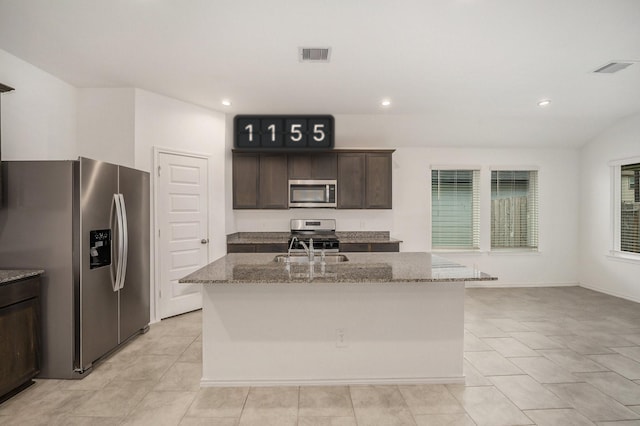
11:55
